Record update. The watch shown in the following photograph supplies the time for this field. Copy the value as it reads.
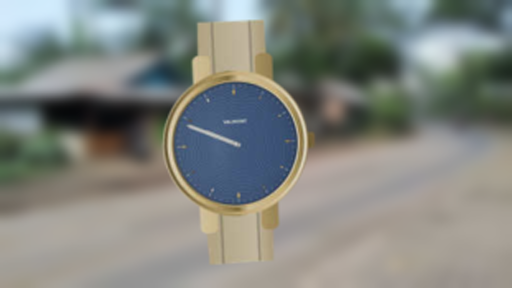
9:49
